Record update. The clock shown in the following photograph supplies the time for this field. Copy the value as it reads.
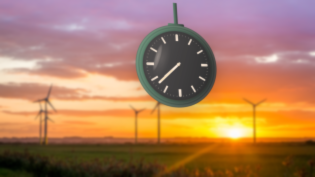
7:38
